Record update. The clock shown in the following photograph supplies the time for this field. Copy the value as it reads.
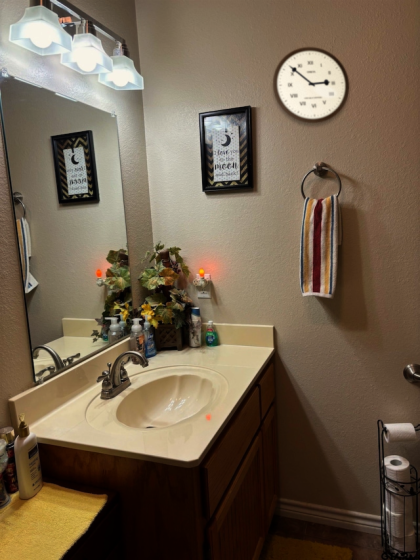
2:52
